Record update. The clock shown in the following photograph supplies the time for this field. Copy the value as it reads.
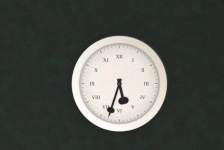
5:33
